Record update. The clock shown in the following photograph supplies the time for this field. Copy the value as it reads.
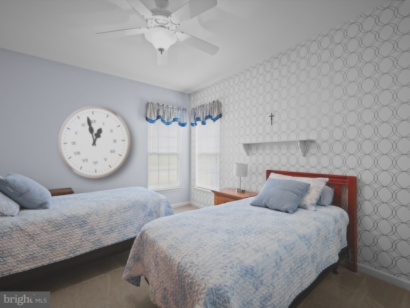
12:58
